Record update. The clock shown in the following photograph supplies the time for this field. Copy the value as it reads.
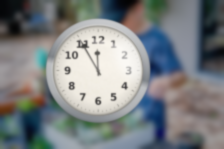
11:55
